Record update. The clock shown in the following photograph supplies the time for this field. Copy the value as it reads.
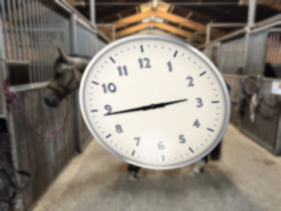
2:44
